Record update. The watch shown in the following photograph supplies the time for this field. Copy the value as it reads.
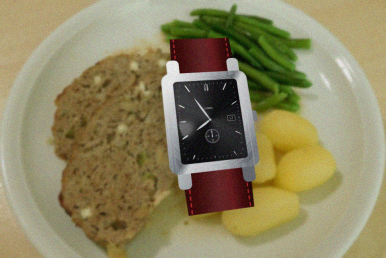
7:55
